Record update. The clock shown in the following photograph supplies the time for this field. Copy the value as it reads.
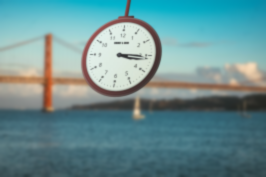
3:16
